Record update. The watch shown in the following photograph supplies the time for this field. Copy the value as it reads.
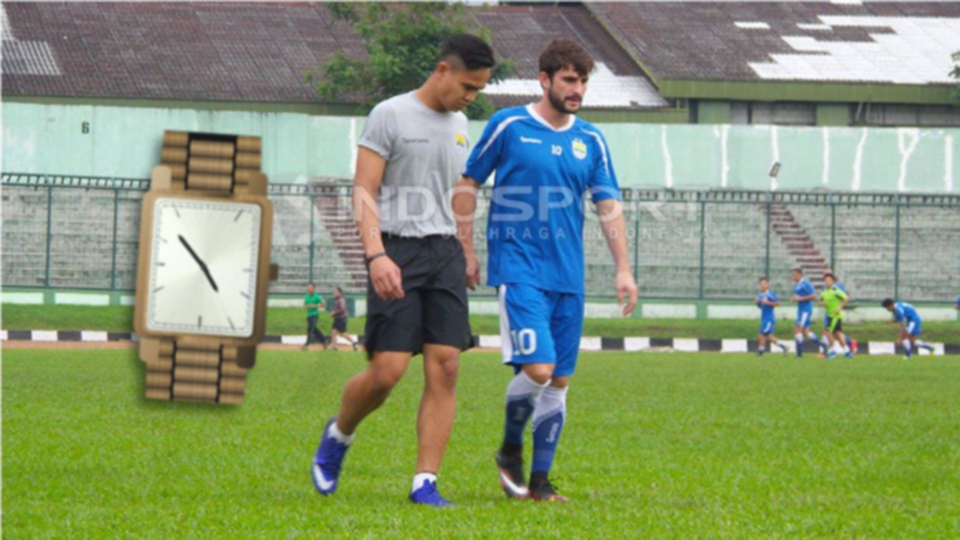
4:53
